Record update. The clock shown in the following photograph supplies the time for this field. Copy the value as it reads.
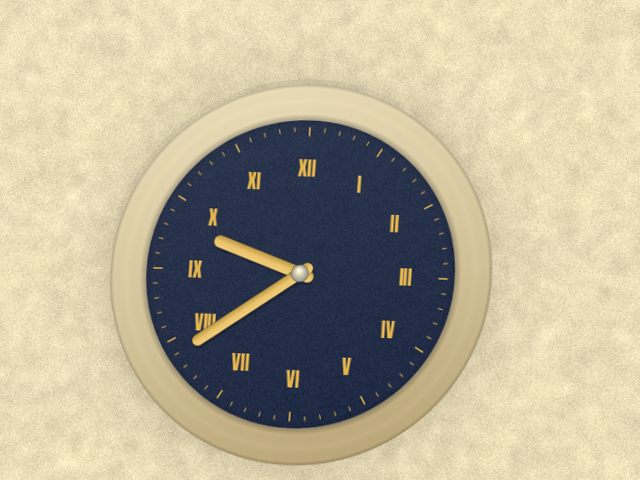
9:39
